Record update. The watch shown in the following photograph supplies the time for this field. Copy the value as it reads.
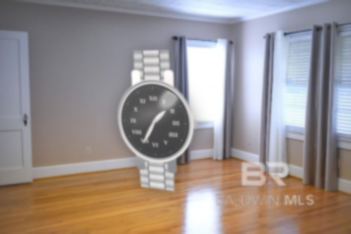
1:35
